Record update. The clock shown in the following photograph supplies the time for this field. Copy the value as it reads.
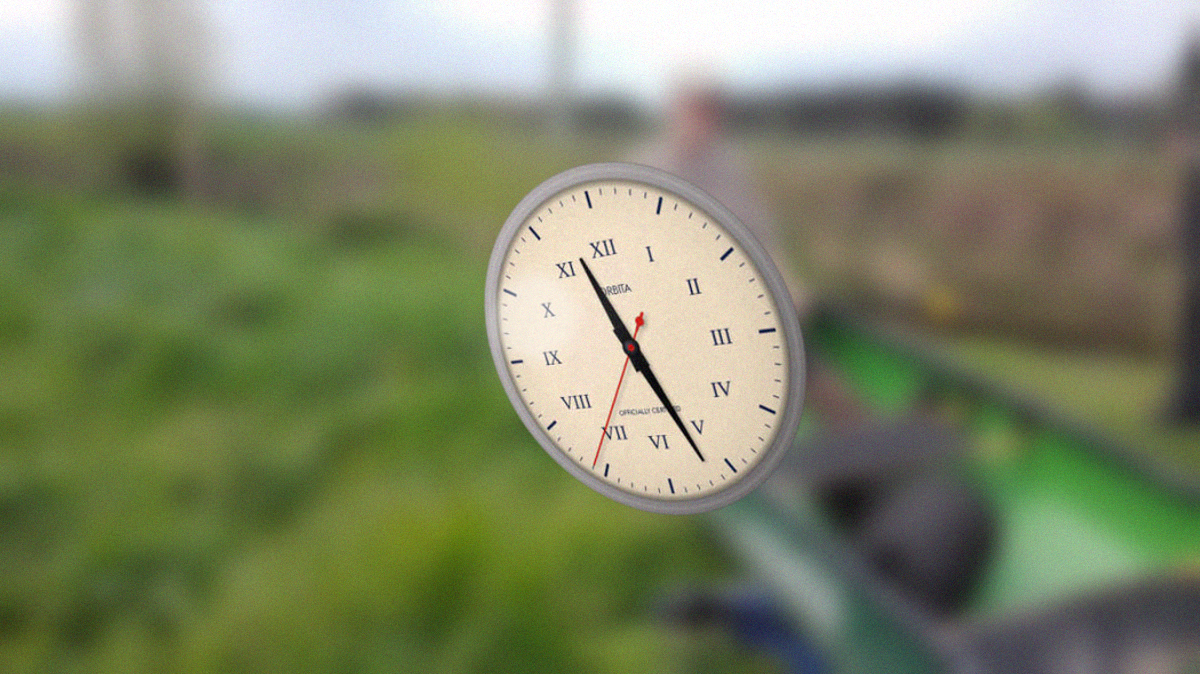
11:26:36
